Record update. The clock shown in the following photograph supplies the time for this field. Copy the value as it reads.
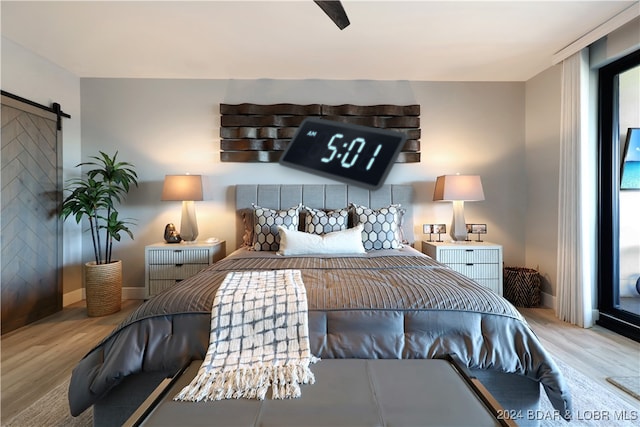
5:01
